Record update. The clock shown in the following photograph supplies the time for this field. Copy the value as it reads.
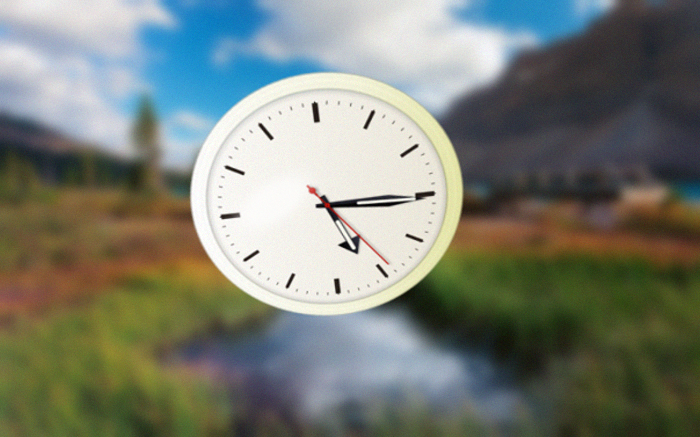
5:15:24
